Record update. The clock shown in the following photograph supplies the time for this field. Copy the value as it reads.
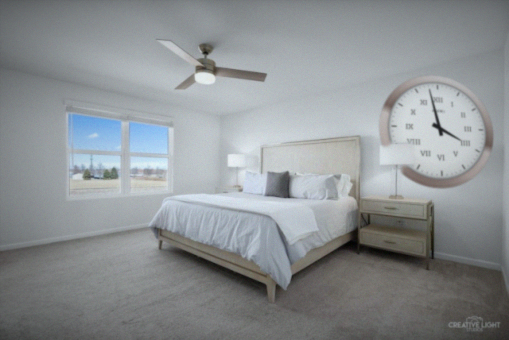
3:58
